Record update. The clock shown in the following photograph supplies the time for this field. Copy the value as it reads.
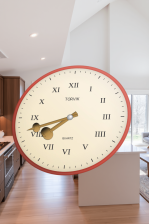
7:42
